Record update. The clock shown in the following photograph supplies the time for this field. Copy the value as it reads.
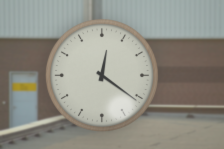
12:21
